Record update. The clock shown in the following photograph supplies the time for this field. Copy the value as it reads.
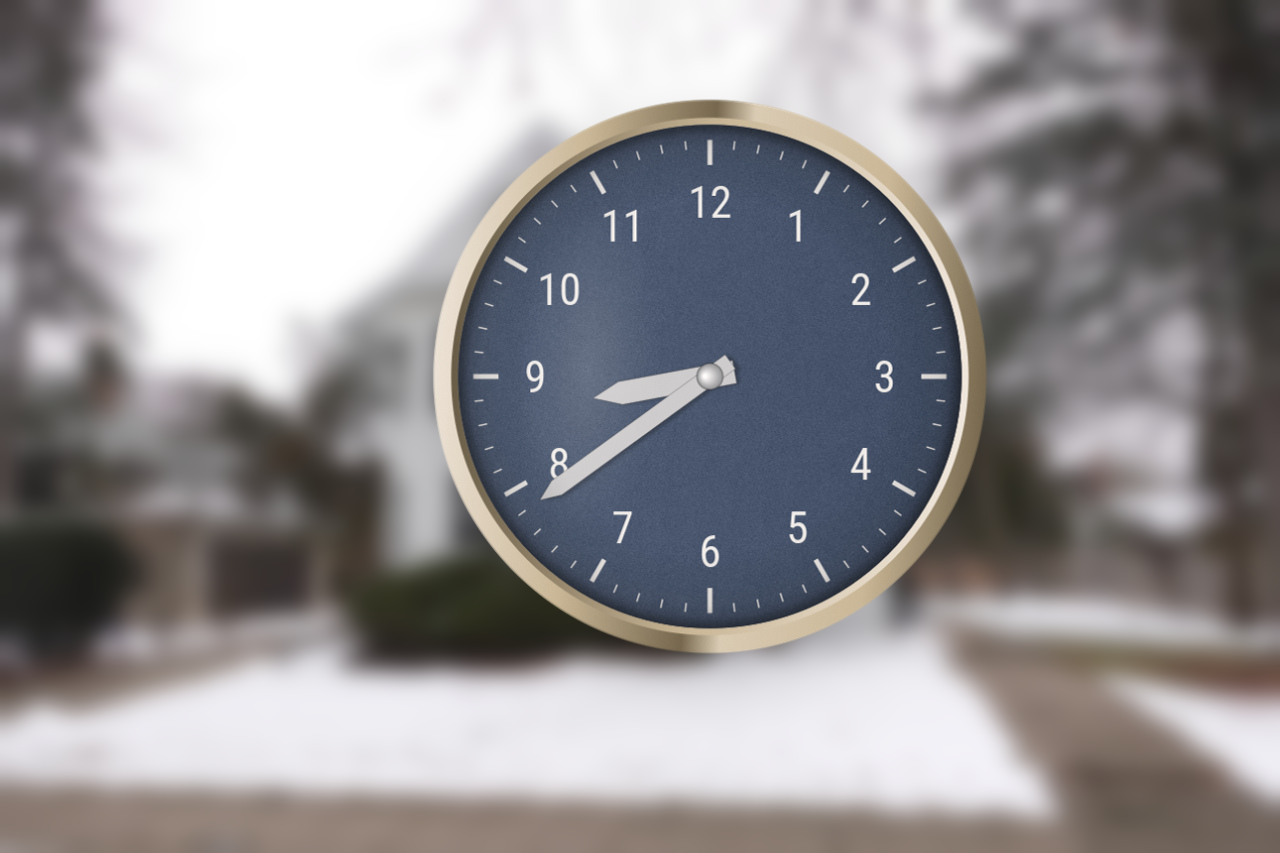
8:39
